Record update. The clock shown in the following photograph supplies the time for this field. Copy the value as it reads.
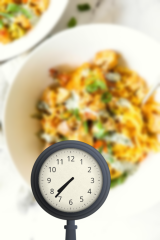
7:37
